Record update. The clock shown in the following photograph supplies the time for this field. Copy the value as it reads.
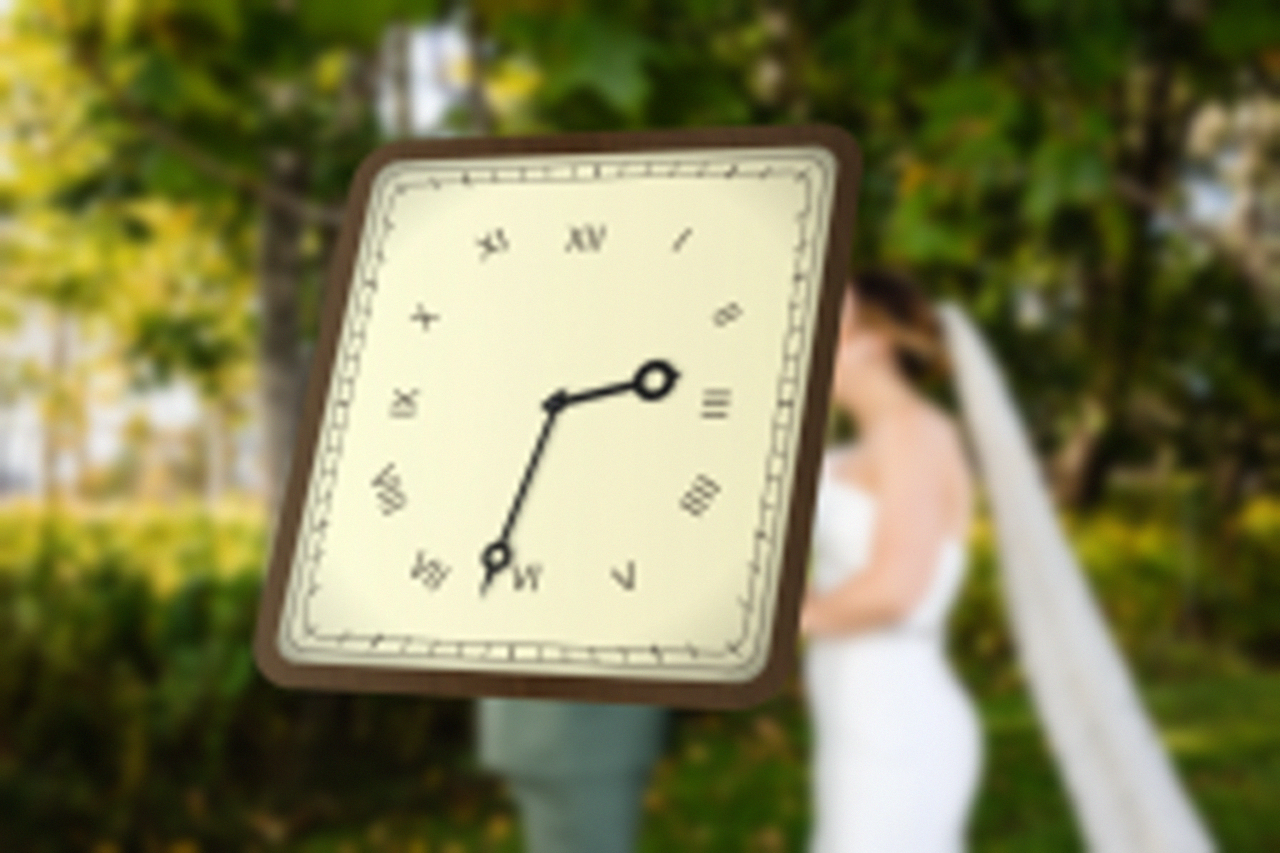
2:32
